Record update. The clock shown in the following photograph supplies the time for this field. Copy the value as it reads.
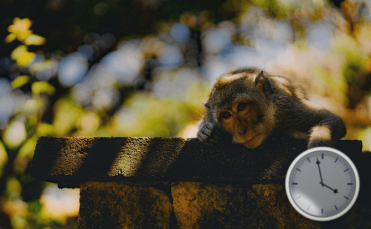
3:58
